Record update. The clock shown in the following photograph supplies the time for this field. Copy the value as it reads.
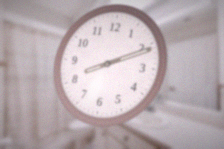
8:11
